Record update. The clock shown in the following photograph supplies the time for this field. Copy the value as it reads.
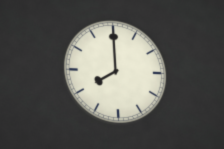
8:00
